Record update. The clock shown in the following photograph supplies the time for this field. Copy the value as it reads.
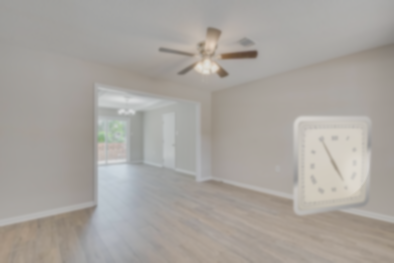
4:55
